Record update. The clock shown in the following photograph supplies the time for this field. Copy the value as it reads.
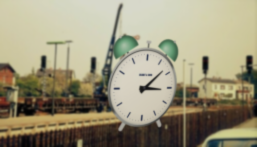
3:08
